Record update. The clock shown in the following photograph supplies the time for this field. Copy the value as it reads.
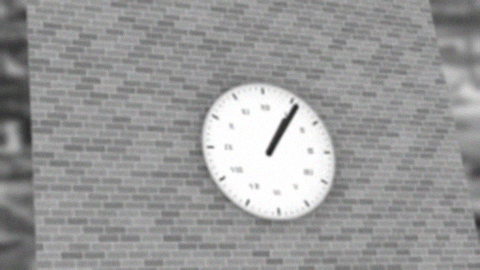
1:06
